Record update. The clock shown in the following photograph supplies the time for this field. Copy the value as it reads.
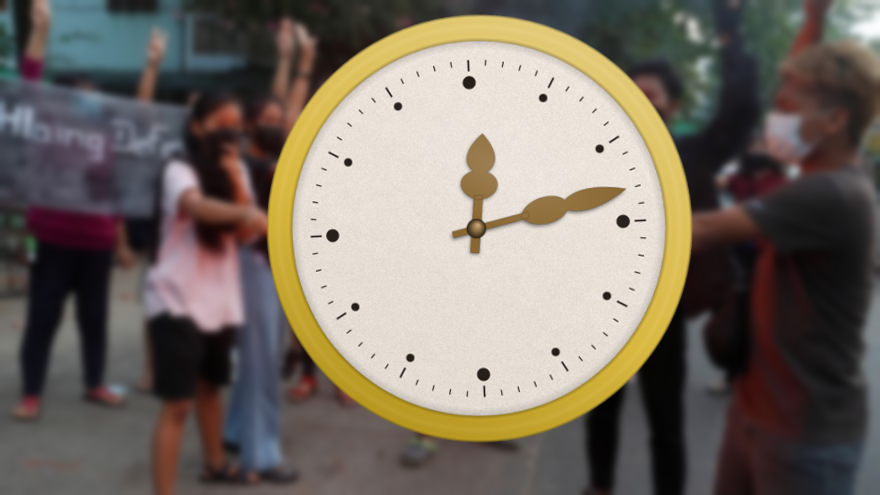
12:13
